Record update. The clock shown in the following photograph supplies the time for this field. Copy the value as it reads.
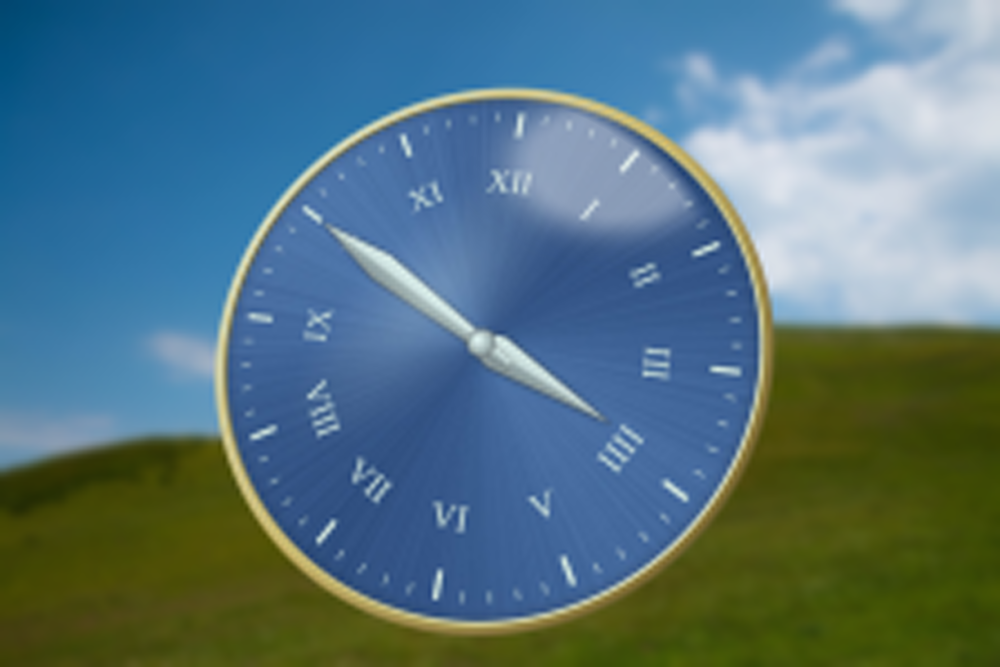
3:50
